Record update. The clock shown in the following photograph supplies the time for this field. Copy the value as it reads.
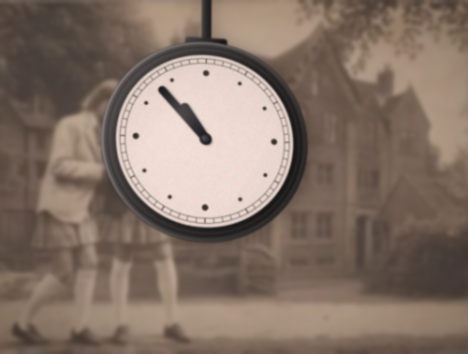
10:53
